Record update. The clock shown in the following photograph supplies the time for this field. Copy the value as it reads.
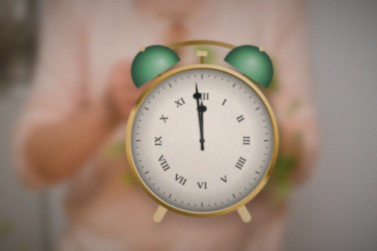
11:59
